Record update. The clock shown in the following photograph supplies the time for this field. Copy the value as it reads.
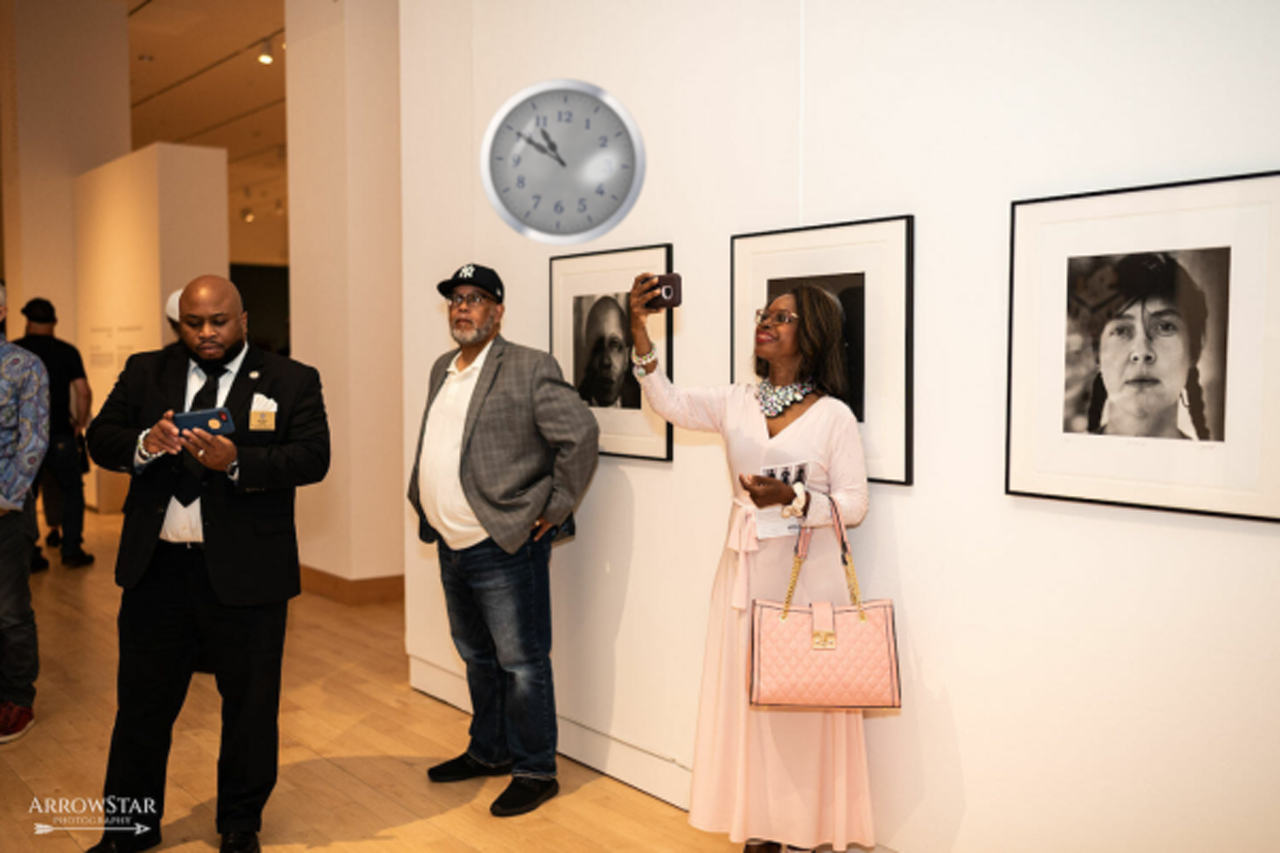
10:50
